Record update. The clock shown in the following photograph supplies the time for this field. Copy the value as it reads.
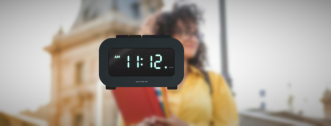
11:12
